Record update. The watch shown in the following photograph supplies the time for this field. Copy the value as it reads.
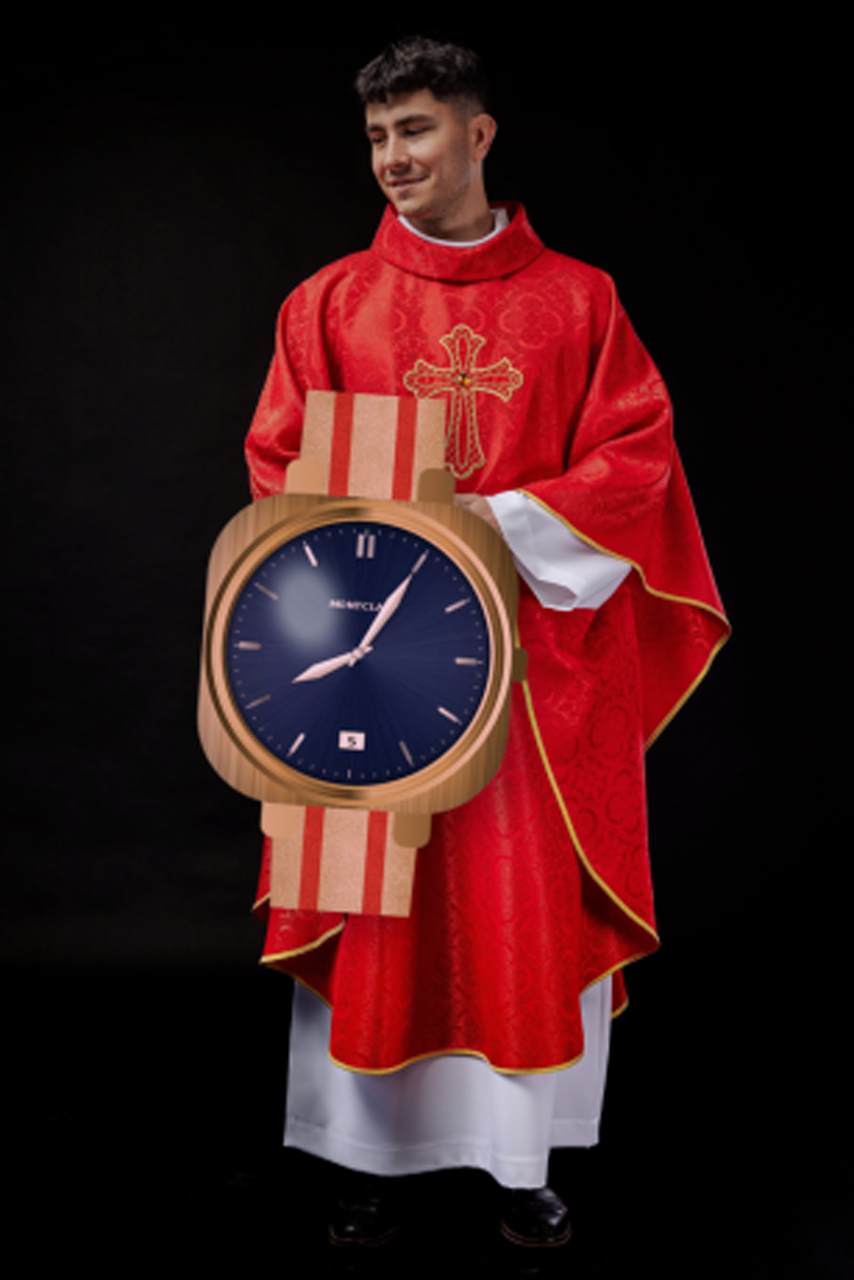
8:05
